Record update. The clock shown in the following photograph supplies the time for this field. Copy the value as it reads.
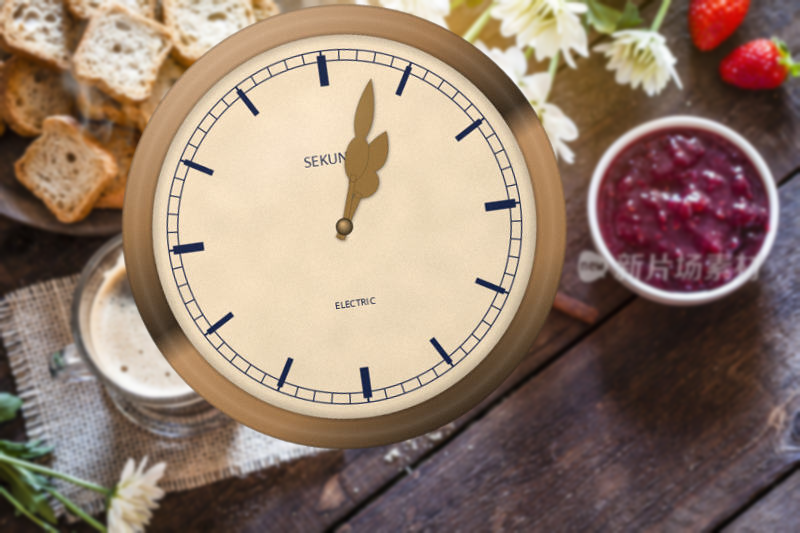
1:03
